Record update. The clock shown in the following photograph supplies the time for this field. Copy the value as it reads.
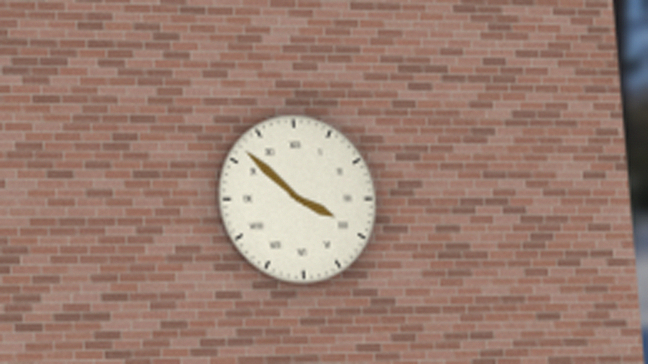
3:52
